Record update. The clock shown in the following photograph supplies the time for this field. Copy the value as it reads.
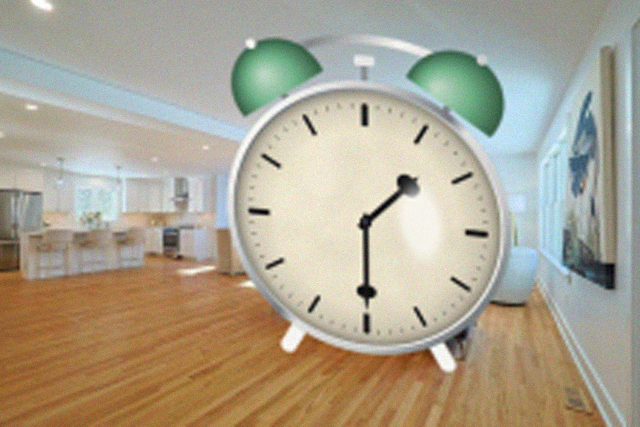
1:30
